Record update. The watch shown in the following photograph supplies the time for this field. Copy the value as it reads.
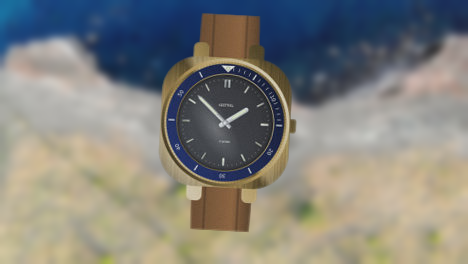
1:52
